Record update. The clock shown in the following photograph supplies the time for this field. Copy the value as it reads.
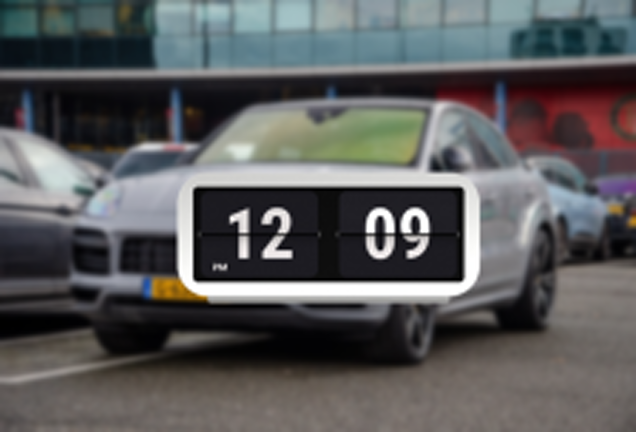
12:09
